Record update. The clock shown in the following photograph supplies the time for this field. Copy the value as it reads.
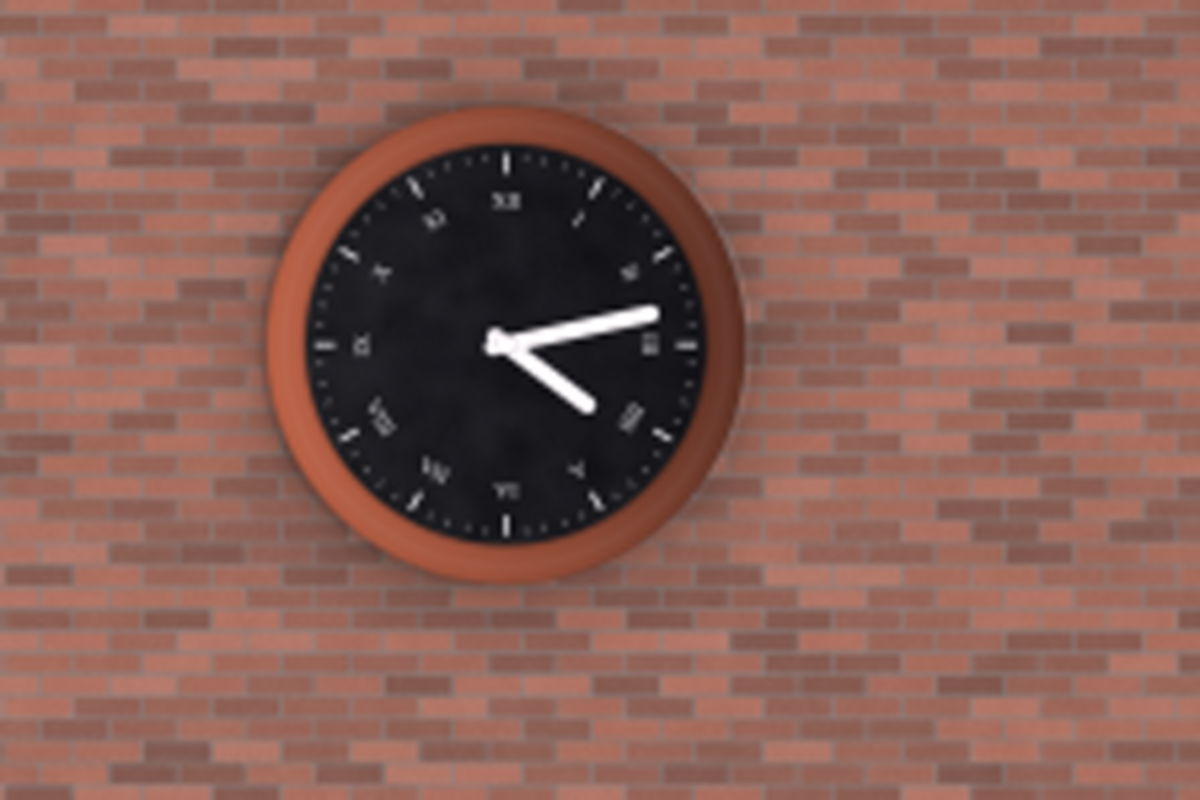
4:13
